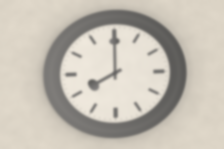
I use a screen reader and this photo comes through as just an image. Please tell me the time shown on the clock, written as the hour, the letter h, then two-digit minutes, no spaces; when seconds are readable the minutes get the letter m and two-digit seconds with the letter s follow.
8h00
